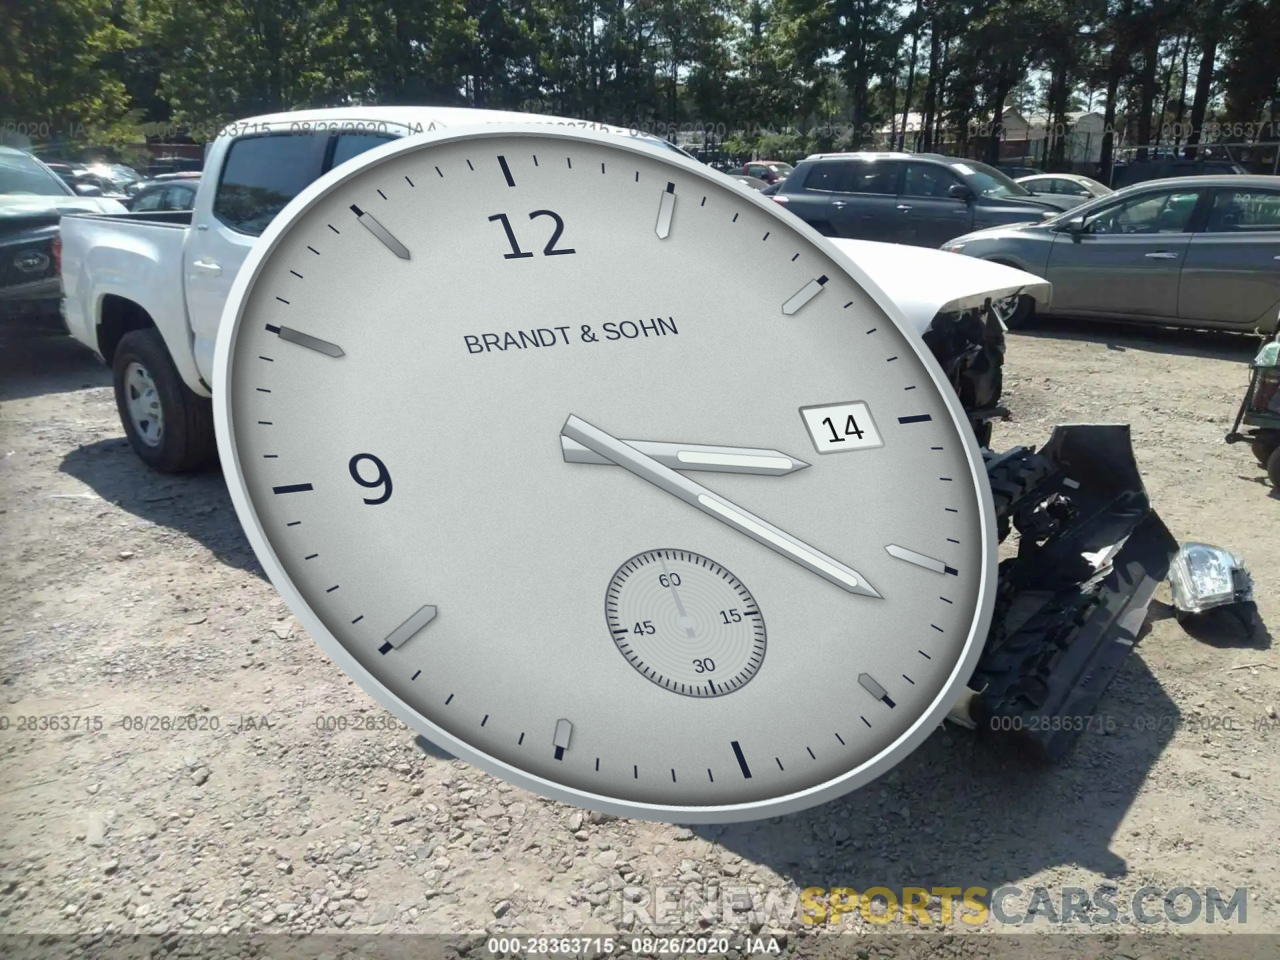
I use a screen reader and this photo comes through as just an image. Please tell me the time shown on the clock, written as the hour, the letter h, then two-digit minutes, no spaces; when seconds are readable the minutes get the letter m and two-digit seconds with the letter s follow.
3h22m00s
